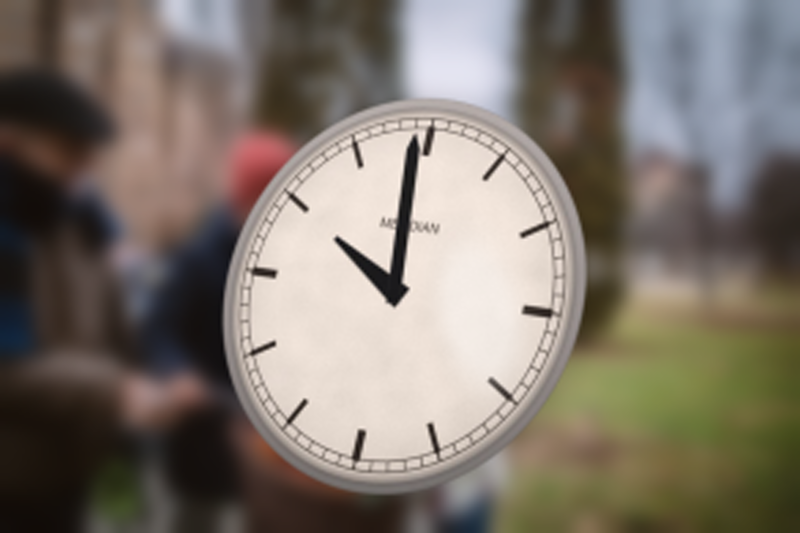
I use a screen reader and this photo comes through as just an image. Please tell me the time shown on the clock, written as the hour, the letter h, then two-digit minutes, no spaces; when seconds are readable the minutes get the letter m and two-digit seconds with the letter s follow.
9h59
